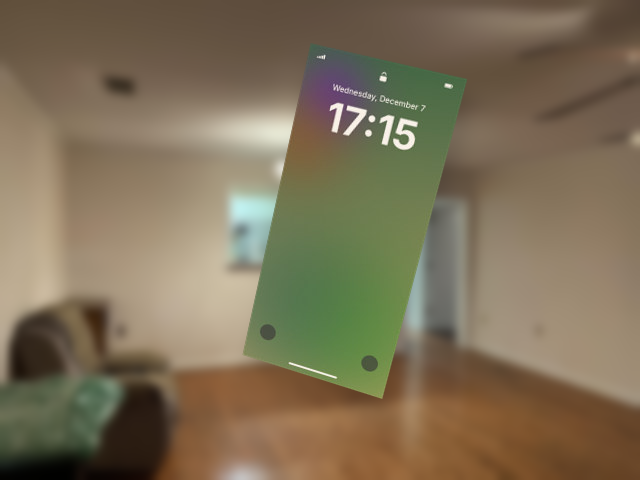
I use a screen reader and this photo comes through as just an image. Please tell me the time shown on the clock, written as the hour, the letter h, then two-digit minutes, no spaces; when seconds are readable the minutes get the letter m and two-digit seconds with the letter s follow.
17h15
